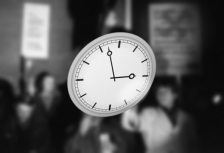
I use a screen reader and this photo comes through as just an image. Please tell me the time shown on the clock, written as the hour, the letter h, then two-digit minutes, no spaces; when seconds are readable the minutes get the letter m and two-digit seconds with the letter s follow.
2h57
